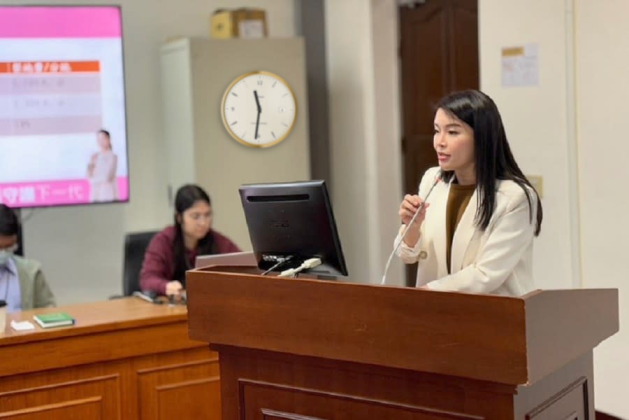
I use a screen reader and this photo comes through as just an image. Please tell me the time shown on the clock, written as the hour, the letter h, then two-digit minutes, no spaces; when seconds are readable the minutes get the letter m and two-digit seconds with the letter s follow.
11h31
